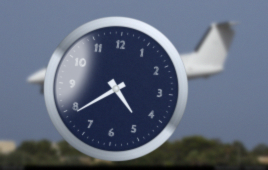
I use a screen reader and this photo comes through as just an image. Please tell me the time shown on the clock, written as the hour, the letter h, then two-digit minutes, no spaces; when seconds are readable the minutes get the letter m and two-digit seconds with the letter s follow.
4h39
